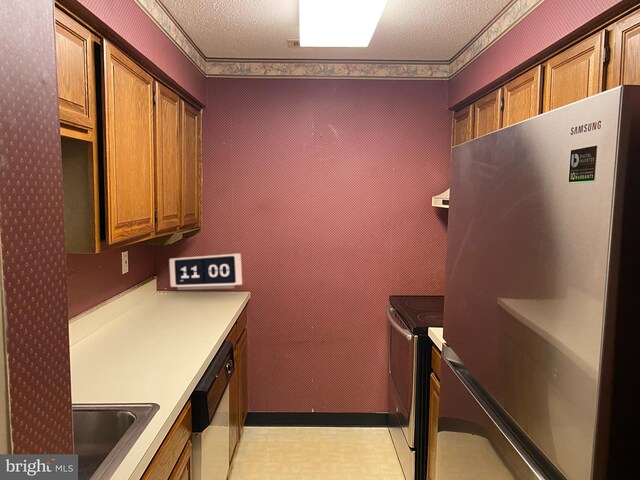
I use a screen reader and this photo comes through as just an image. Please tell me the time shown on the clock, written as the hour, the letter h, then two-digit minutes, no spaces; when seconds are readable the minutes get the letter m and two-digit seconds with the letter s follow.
11h00
